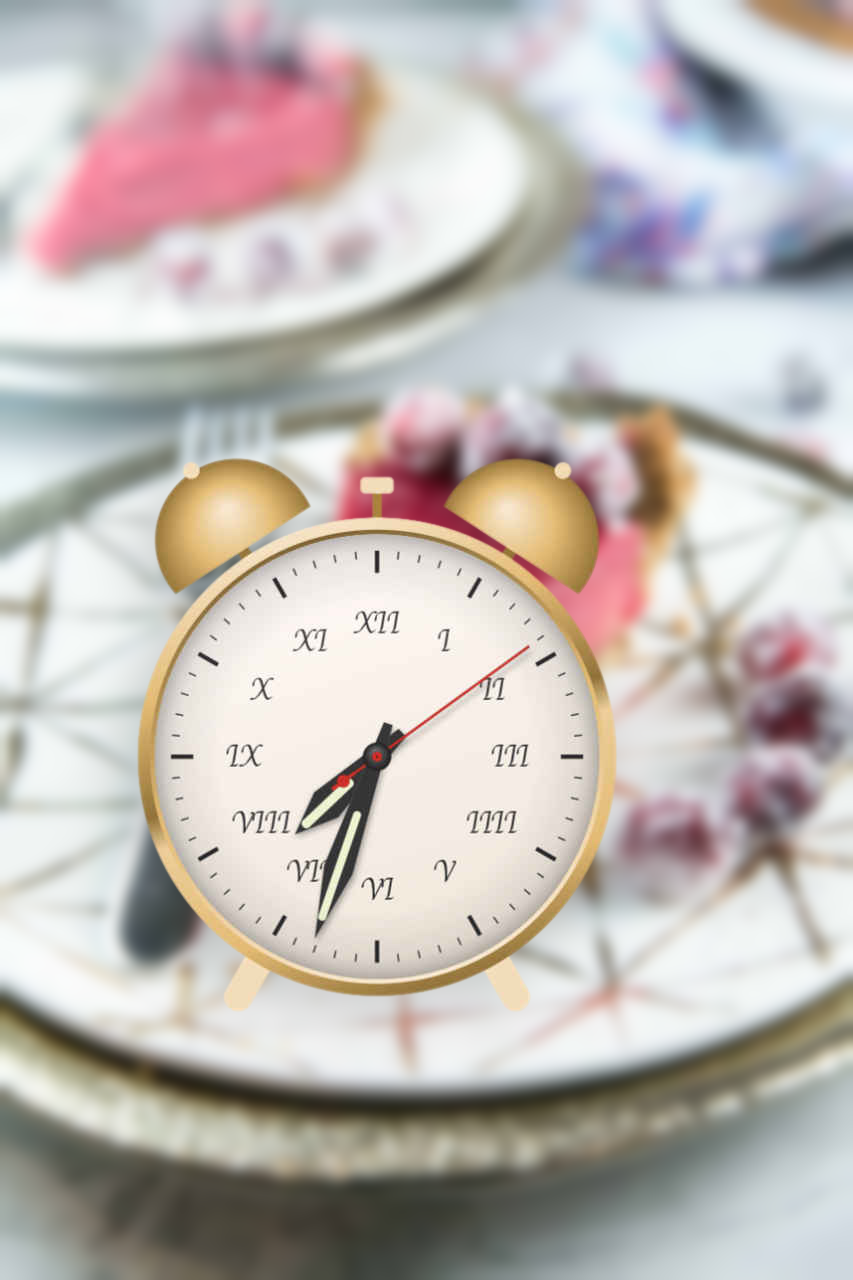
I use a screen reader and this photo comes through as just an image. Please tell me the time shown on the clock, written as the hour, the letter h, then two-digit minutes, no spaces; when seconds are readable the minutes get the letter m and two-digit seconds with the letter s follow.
7h33m09s
